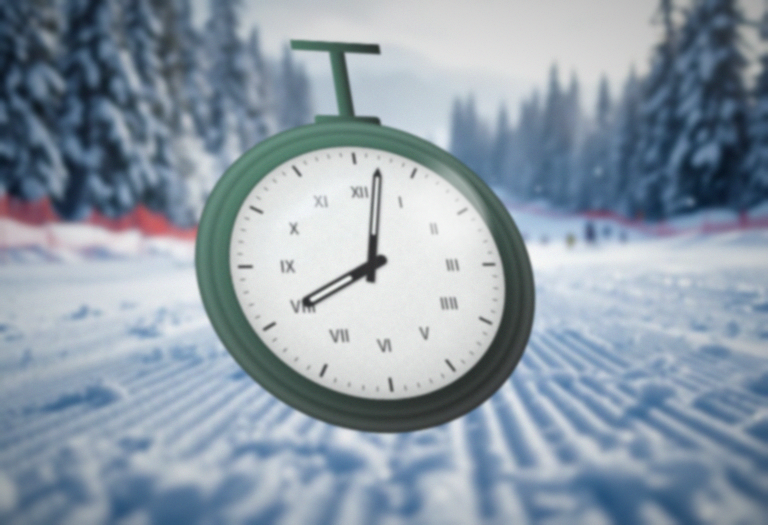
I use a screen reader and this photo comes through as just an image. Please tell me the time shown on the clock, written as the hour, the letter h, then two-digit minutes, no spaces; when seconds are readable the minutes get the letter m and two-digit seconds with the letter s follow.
8h02
